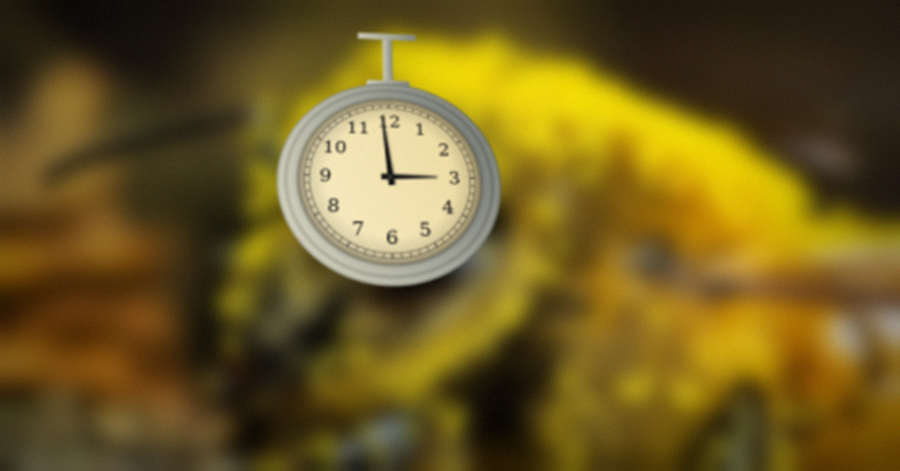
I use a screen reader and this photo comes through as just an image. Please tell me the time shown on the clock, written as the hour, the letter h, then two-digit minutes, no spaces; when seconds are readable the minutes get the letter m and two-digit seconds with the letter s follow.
2h59
